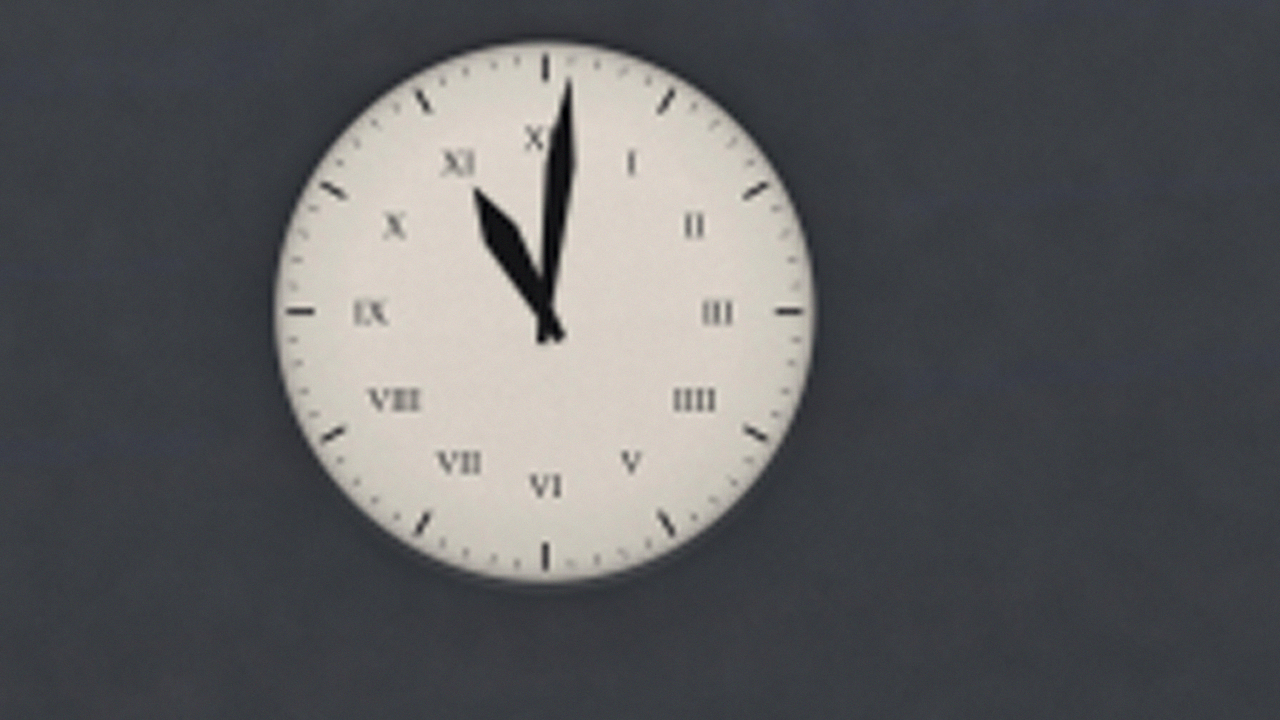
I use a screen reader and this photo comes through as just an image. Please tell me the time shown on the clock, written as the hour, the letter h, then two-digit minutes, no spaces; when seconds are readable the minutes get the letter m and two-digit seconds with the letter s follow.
11h01
